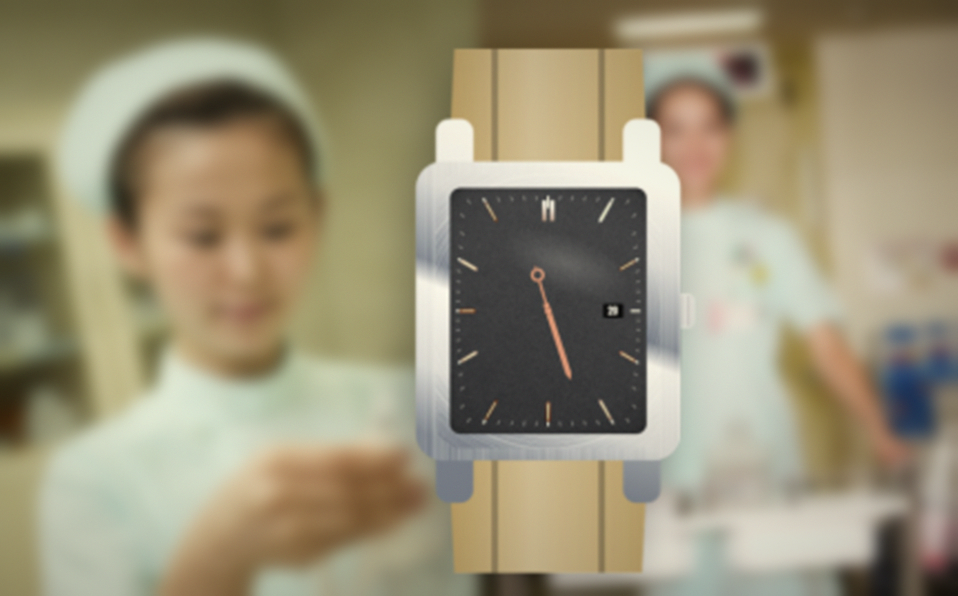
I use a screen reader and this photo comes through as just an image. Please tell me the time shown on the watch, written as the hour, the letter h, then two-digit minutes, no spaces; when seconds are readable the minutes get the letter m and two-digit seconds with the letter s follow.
11h27
